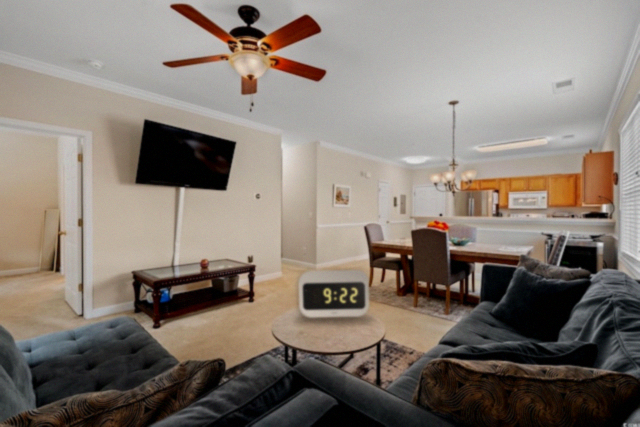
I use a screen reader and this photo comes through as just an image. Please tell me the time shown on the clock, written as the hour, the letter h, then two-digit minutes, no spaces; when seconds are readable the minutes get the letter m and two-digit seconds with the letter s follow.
9h22
